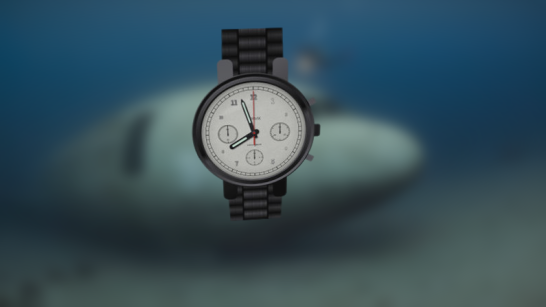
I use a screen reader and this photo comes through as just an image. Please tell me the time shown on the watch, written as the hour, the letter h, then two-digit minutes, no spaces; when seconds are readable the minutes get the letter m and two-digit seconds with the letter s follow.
7h57
